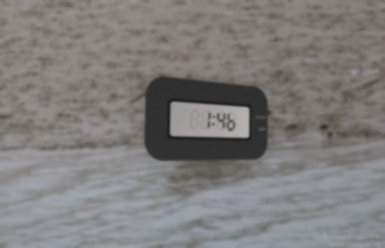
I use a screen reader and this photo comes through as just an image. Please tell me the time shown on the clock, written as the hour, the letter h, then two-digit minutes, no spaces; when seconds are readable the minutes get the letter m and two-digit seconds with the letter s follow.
1h46
